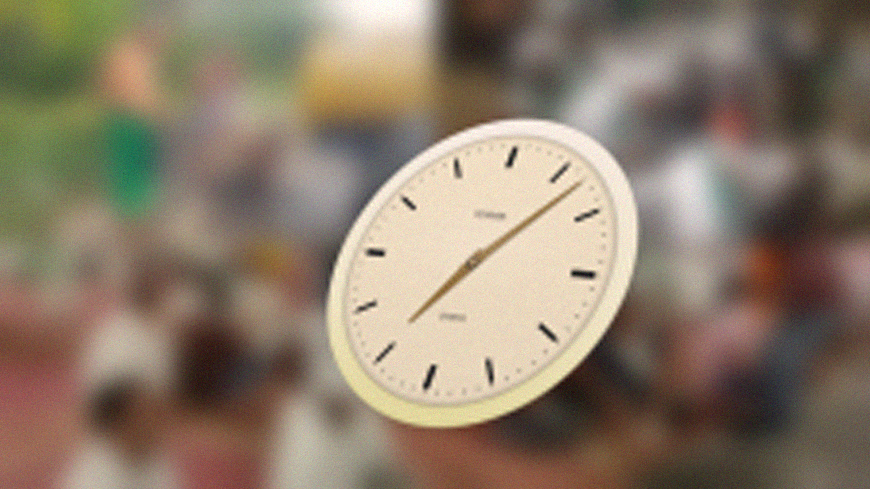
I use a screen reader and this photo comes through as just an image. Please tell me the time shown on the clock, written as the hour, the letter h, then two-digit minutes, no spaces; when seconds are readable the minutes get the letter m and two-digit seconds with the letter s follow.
7h07
